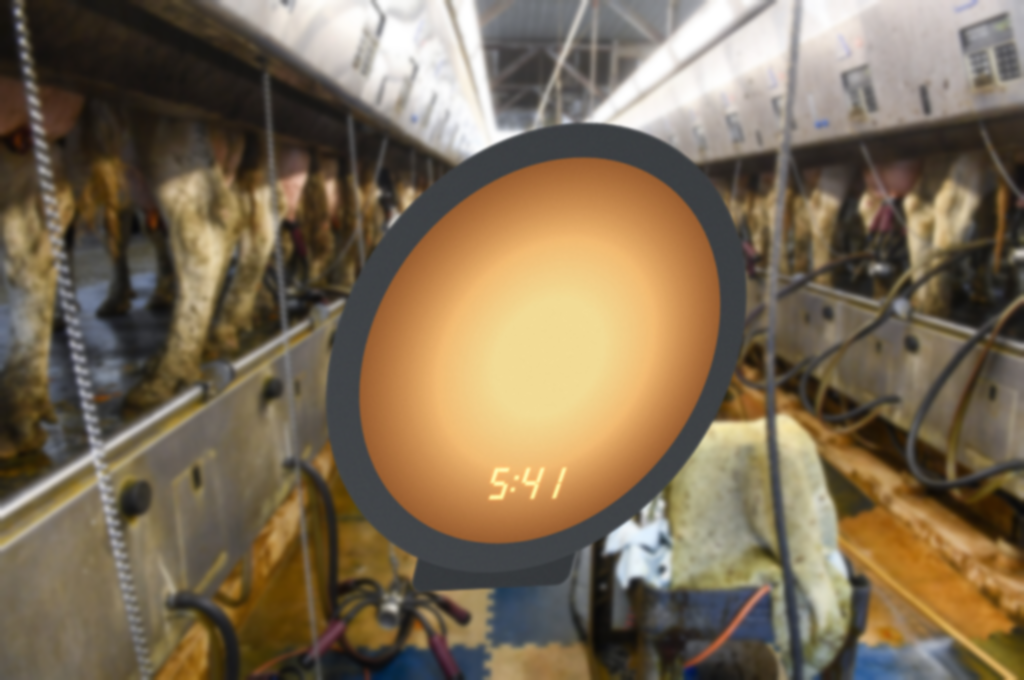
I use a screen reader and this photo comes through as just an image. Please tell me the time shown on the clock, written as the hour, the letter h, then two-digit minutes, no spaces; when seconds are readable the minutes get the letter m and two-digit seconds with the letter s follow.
5h41
